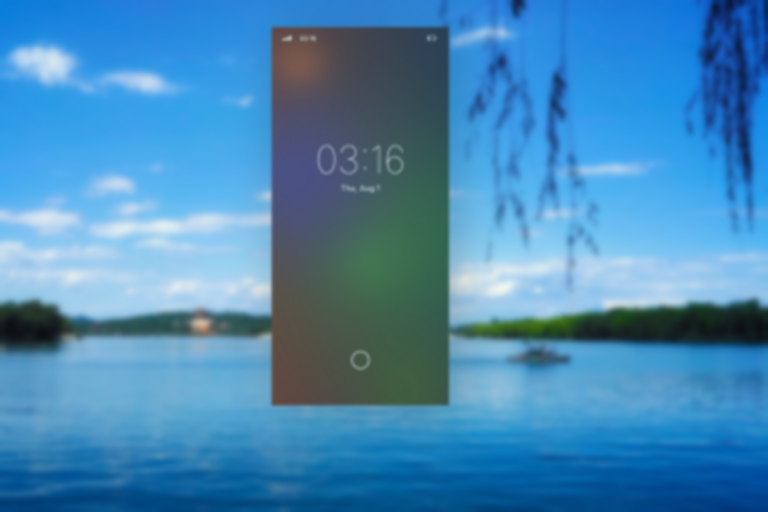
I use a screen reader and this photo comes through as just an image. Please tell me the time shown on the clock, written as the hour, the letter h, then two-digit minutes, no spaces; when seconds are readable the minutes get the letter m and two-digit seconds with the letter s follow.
3h16
